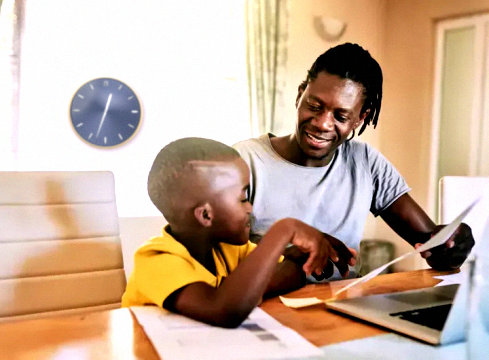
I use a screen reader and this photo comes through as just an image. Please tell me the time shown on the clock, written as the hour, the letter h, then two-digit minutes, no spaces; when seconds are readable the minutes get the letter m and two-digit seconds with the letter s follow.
12h33
